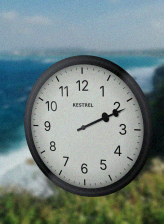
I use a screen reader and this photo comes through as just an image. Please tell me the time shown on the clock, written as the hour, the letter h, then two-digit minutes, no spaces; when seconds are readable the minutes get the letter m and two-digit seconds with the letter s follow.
2h11
